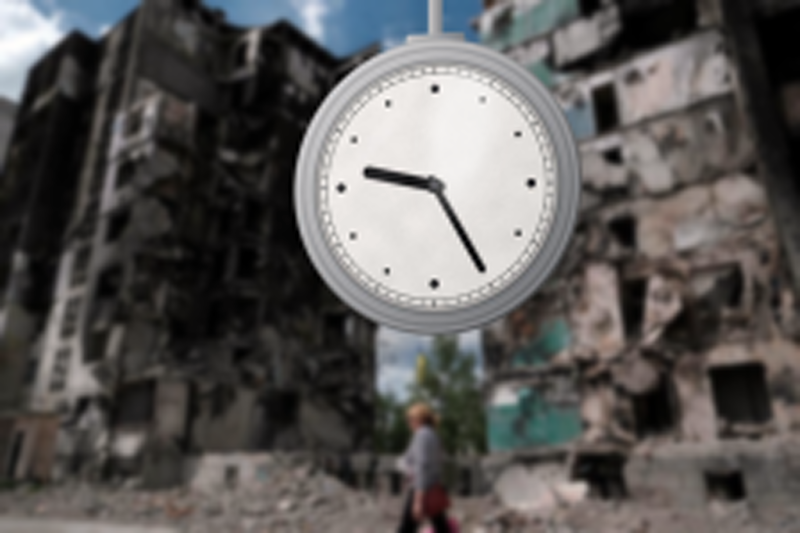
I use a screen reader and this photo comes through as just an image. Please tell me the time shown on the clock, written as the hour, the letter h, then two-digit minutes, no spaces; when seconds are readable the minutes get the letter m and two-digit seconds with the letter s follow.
9h25
